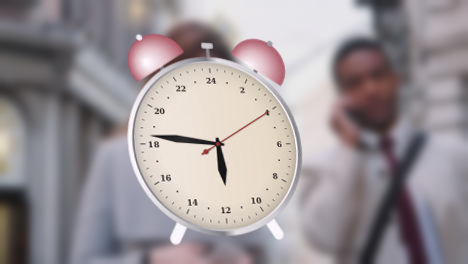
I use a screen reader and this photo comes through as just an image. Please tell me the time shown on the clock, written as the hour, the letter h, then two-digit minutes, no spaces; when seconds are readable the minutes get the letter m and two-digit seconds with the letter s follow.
11h46m10s
